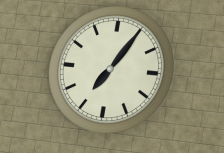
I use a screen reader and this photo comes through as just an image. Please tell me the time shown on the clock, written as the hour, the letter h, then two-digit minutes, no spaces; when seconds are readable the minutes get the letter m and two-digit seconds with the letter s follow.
7h05
